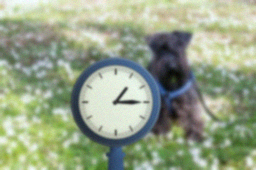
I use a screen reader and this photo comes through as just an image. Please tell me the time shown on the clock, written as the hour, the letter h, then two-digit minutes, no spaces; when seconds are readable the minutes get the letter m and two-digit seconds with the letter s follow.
1h15
